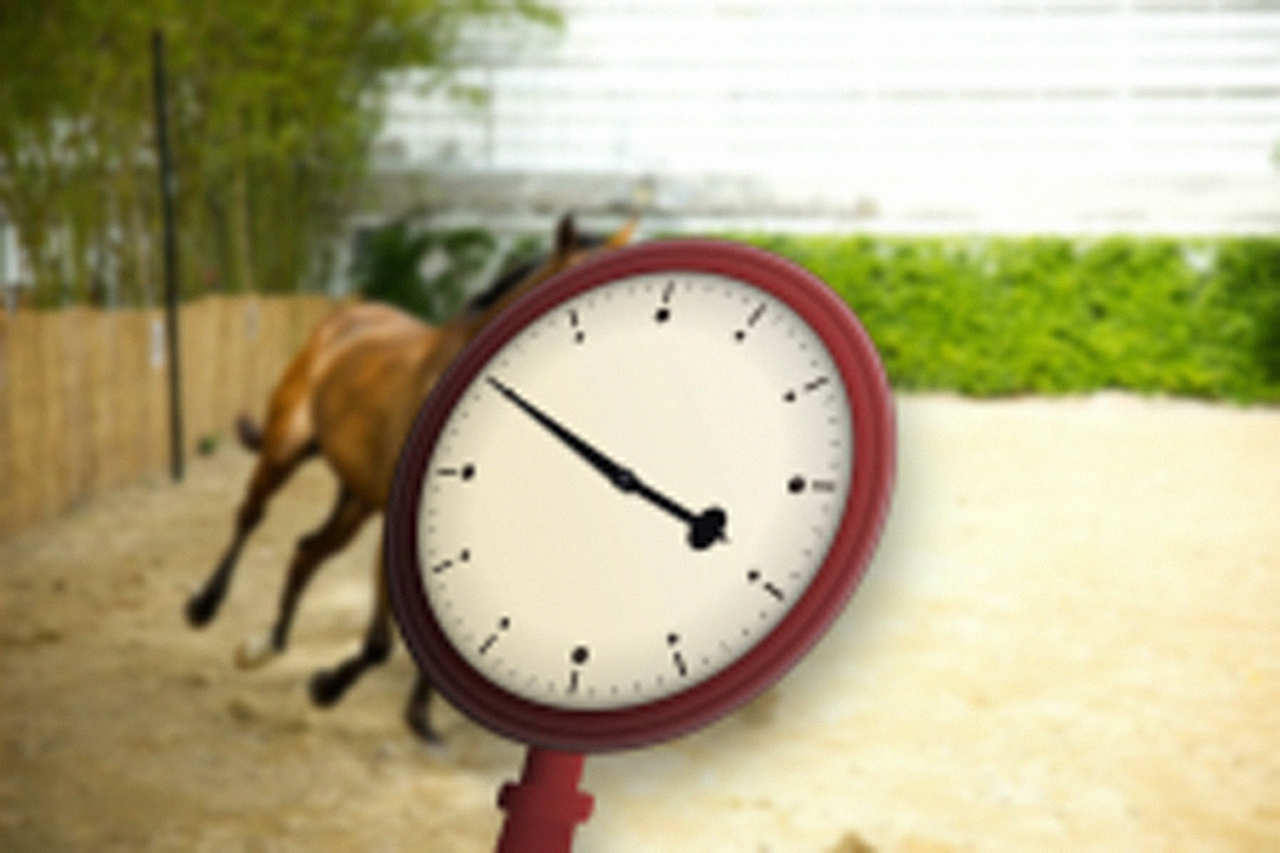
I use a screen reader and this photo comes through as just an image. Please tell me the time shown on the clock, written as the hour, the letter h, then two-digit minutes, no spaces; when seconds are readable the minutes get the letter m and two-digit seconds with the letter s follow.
3h50
